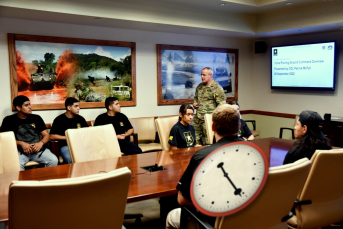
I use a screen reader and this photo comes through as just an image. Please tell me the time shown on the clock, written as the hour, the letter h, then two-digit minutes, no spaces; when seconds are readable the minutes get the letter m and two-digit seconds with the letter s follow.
10h21
